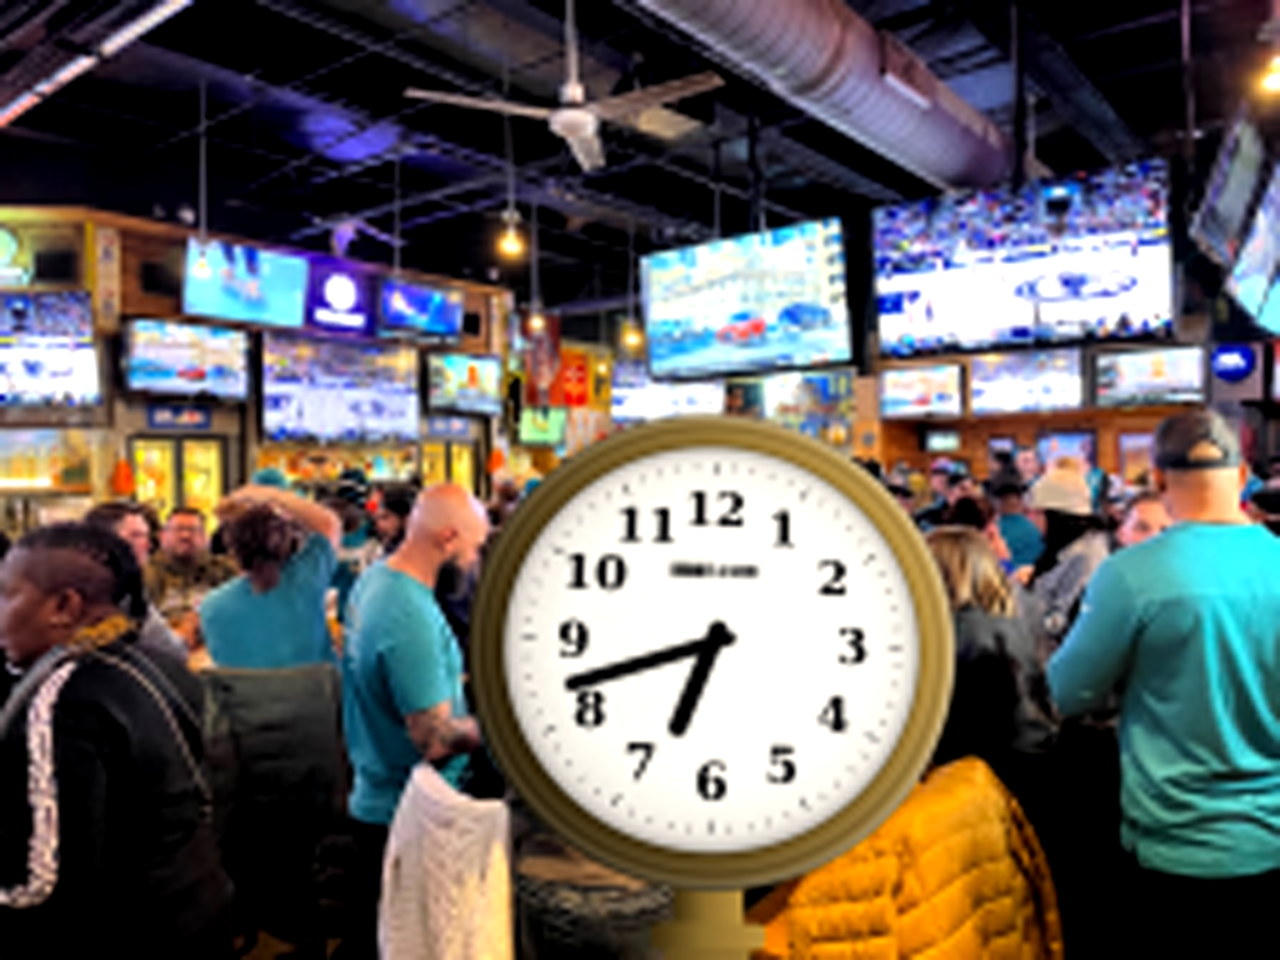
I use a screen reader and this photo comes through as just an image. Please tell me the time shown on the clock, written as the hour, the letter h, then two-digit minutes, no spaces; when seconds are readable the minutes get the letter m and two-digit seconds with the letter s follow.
6h42
